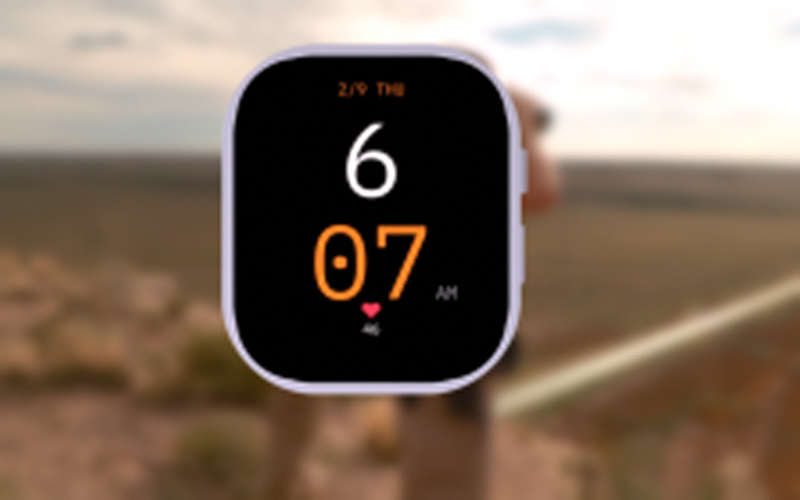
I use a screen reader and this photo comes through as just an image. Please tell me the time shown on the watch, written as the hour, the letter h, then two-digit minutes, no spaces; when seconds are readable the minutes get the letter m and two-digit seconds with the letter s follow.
6h07
